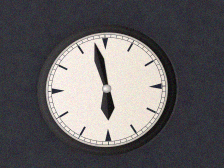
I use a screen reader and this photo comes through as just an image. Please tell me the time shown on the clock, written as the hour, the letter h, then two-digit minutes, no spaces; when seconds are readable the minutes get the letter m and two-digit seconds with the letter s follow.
5h58
